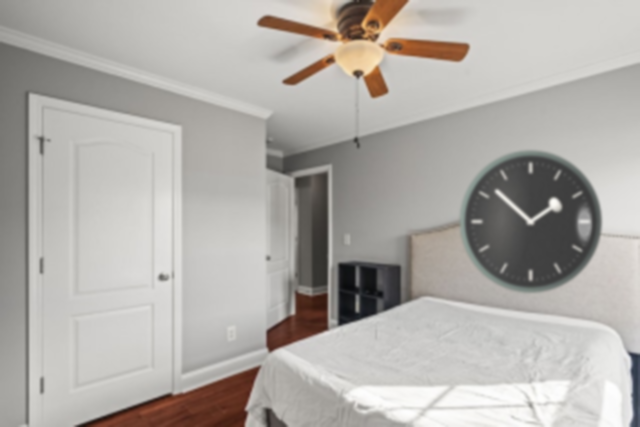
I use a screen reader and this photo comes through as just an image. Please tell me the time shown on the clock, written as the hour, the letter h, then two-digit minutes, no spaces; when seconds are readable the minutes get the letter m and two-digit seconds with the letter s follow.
1h52
